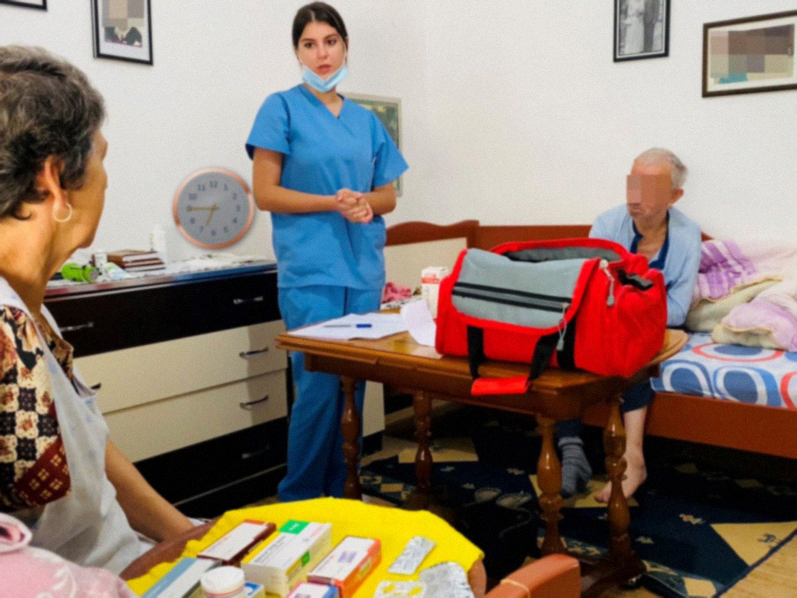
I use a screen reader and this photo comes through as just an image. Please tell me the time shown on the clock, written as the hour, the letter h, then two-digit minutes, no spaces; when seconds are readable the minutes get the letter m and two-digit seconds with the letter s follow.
6h45
